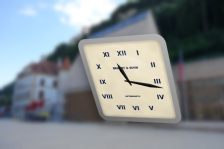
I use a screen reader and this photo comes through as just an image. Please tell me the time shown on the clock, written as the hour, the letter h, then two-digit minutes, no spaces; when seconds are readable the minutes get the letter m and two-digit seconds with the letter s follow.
11h17
